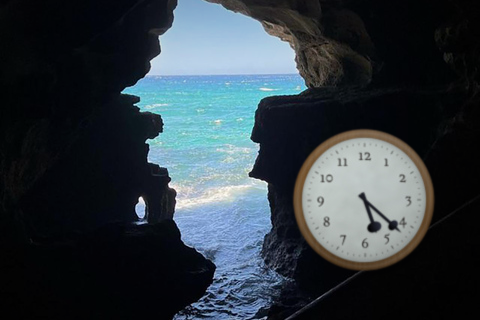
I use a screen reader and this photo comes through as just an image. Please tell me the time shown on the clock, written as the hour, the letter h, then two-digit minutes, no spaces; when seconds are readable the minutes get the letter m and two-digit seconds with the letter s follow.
5h22
